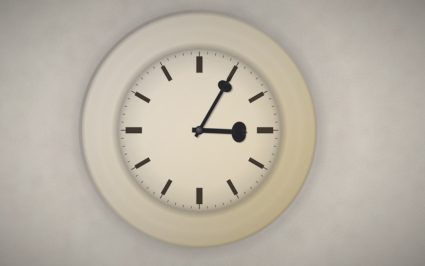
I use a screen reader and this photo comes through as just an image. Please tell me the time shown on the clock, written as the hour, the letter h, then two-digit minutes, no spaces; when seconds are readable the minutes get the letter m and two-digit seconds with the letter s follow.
3h05
